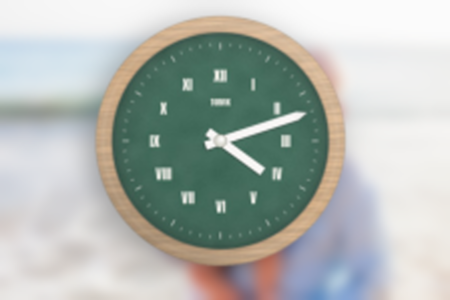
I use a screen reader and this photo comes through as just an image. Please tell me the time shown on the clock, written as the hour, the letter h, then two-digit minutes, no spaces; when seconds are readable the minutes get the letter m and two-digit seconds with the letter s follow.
4h12
